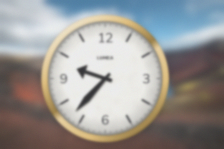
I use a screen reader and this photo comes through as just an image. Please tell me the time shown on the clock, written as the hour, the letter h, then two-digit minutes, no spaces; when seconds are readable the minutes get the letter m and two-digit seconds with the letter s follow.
9h37
